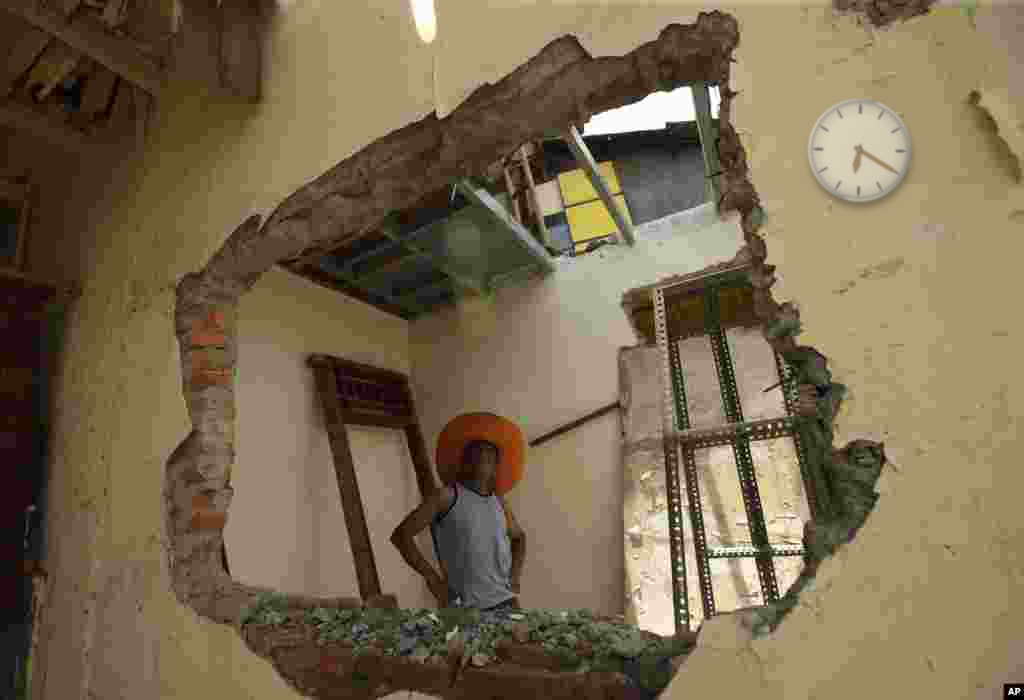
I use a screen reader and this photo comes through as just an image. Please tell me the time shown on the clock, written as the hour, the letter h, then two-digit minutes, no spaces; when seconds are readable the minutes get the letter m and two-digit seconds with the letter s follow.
6h20
